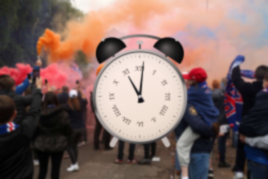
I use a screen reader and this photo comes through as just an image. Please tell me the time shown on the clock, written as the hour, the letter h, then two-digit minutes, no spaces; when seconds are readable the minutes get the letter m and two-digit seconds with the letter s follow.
11h01
